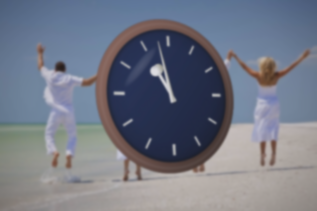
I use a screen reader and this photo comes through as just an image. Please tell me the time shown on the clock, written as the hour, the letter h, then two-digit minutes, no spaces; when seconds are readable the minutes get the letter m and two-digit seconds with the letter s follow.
10h58
